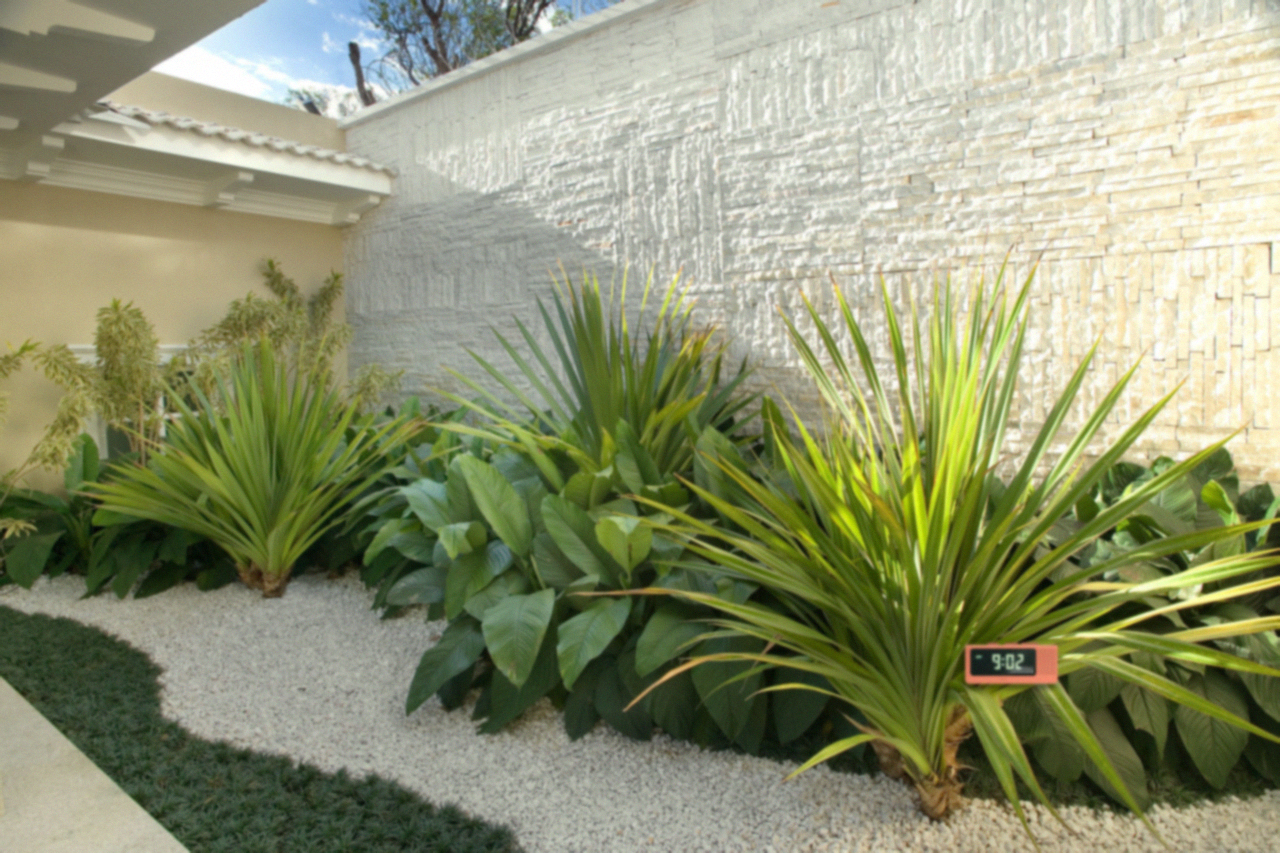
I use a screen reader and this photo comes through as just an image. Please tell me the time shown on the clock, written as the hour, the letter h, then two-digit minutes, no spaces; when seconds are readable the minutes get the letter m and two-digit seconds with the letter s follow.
9h02
